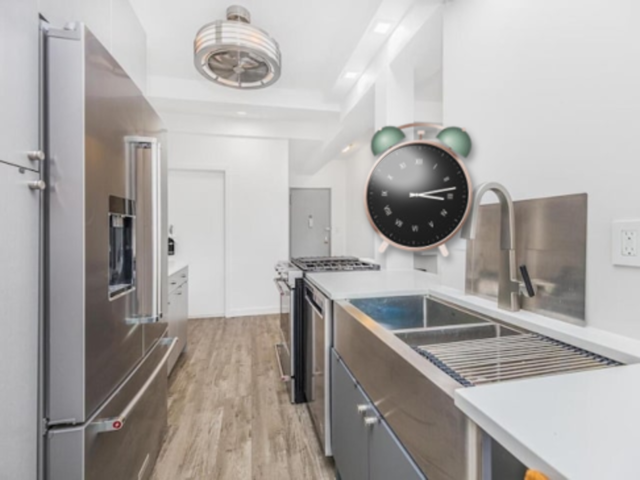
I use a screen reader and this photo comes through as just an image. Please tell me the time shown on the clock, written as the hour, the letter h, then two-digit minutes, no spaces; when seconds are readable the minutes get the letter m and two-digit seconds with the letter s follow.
3h13
